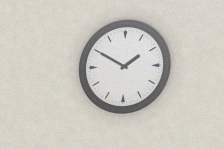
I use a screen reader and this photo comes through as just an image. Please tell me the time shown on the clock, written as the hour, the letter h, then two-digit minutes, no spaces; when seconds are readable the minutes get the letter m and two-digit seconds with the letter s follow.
1h50
